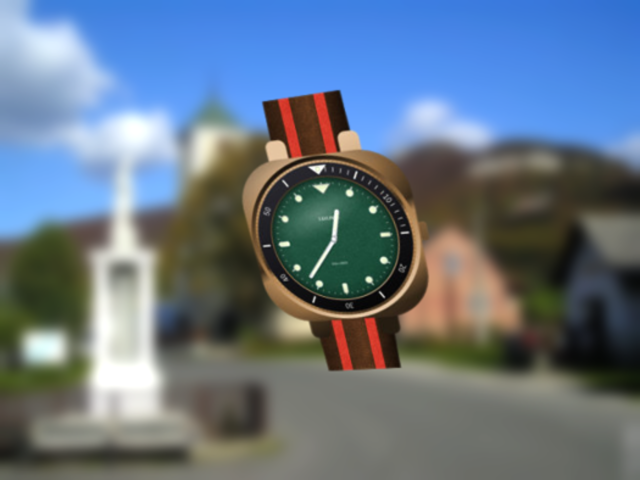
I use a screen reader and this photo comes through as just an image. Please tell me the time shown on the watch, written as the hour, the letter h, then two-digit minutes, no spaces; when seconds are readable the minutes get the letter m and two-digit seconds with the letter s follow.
12h37
